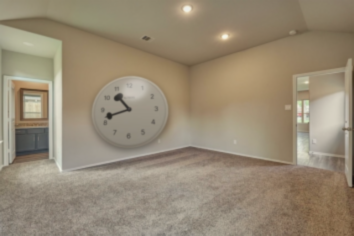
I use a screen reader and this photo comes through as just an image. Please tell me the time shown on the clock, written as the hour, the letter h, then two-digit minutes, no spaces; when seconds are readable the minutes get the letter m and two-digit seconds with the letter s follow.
10h42
